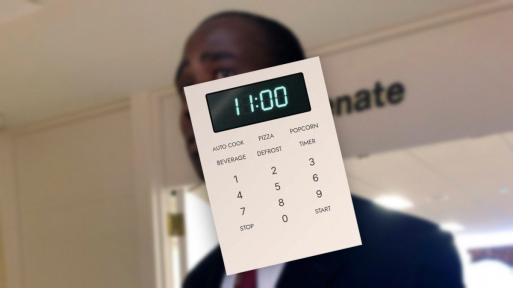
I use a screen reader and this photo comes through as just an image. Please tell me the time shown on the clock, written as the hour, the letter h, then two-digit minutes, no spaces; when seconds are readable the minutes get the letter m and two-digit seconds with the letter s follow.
11h00
